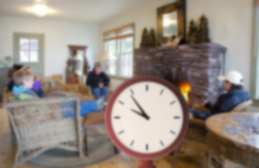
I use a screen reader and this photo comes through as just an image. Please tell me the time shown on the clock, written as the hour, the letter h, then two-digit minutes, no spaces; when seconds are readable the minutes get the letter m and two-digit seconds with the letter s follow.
9h54
